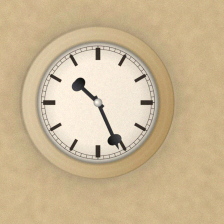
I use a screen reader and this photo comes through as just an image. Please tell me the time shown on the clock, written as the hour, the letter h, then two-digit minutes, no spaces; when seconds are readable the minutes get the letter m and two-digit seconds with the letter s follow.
10h26
